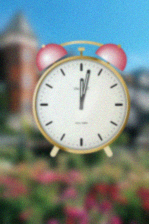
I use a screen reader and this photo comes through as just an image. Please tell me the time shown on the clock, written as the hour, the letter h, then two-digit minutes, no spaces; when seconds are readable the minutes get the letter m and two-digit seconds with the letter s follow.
12h02
